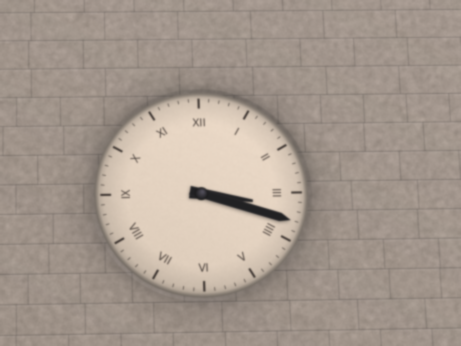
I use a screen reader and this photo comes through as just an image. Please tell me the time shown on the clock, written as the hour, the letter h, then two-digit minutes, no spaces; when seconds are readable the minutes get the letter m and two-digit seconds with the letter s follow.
3h18
